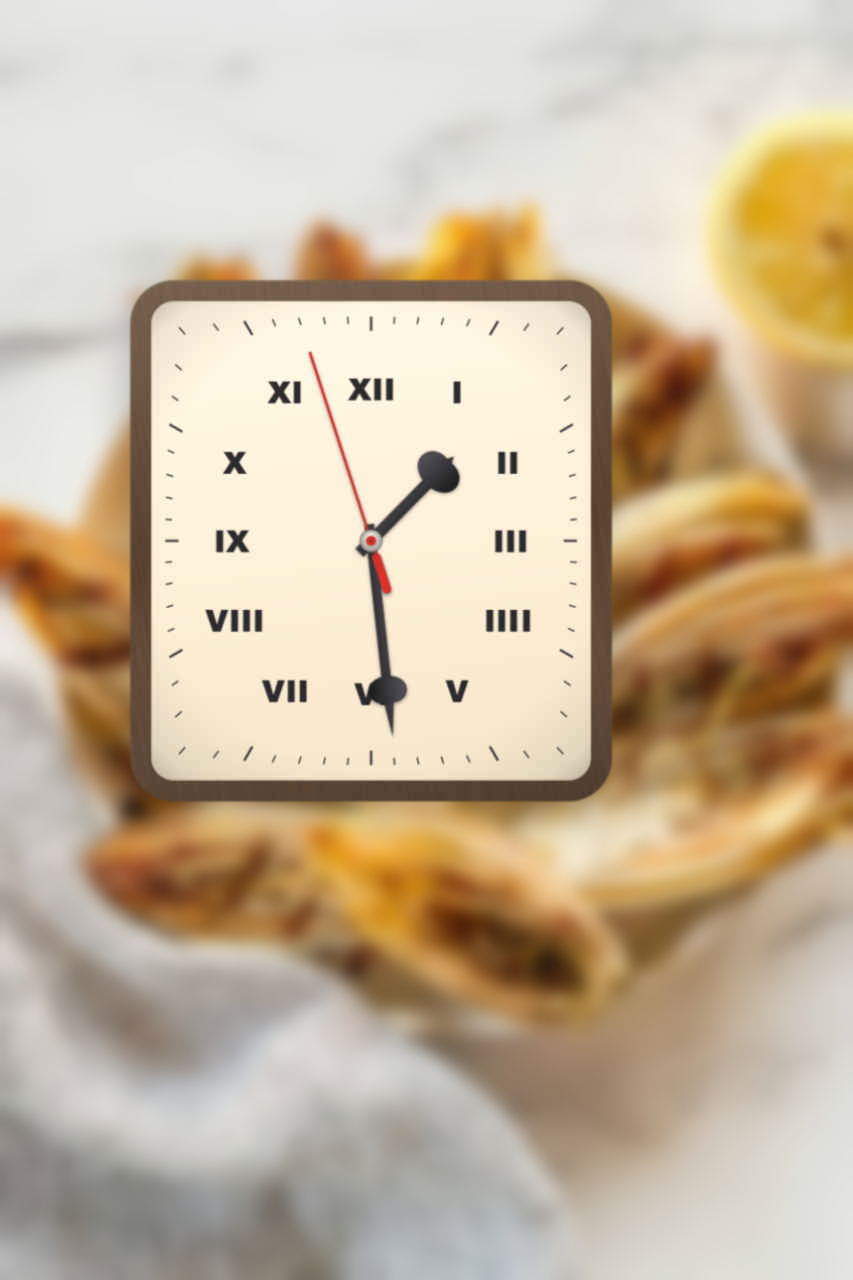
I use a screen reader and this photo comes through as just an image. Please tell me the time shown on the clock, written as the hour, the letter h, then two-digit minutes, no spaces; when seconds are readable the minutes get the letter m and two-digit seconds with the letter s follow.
1h28m57s
